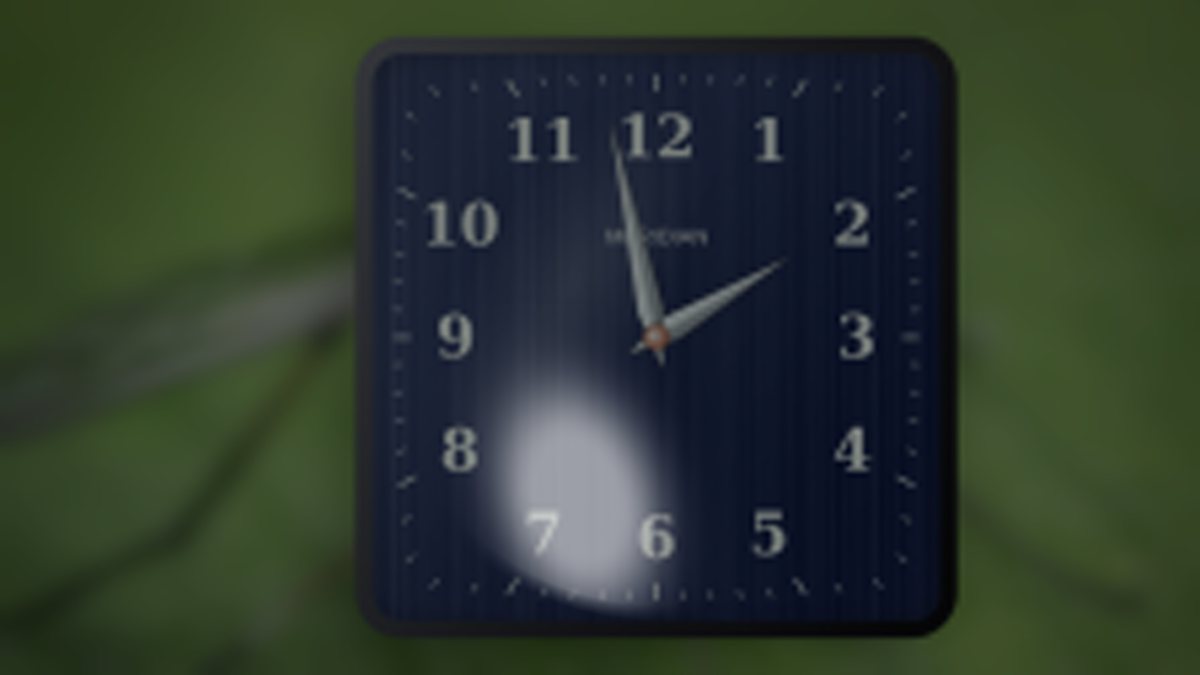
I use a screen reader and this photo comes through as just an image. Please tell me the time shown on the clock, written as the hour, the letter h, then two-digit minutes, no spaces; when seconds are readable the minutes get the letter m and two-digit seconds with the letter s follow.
1h58
